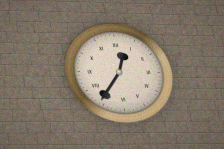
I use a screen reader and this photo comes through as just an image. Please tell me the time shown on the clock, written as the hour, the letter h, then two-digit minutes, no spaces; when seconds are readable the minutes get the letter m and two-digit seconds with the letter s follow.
12h36
